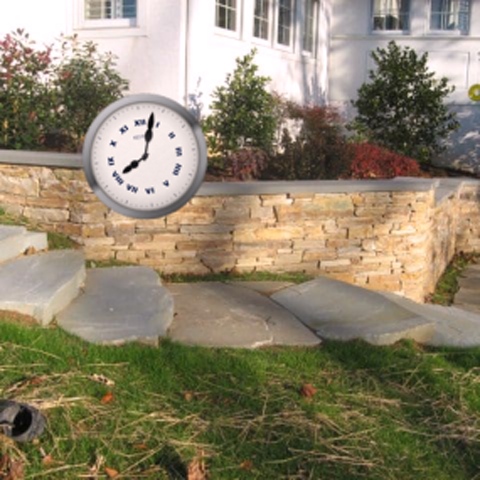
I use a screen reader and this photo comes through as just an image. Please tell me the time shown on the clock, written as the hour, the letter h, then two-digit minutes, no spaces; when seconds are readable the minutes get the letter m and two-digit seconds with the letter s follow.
8h03
